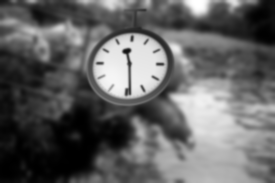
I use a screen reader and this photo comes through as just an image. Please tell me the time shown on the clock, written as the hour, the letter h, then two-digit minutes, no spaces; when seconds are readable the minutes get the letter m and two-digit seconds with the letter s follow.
11h29
